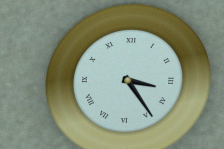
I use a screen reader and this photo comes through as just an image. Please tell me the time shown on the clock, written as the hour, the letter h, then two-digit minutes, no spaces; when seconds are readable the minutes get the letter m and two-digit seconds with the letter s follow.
3h24
